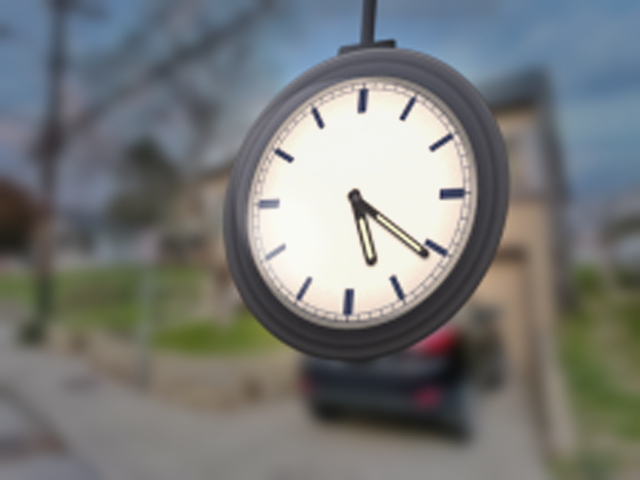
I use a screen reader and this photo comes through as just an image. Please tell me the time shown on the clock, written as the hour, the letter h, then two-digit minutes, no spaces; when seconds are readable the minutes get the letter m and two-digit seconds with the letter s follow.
5h21
